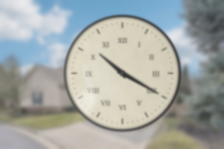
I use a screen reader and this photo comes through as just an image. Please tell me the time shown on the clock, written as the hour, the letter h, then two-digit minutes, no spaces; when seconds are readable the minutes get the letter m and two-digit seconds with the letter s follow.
10h20
